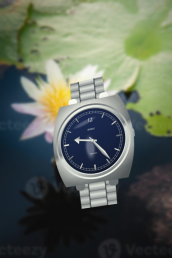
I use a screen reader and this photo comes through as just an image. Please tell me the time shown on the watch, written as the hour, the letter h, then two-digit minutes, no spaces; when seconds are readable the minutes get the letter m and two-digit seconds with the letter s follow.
9h24
